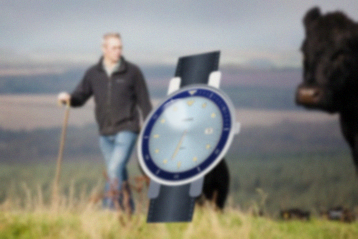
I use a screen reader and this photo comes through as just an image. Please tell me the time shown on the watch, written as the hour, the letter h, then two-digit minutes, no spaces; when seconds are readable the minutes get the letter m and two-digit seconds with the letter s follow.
6h33
